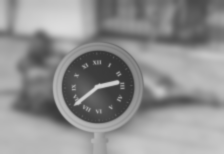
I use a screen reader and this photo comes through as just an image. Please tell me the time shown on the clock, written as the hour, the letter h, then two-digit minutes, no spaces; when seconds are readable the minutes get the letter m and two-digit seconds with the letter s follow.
2h39
